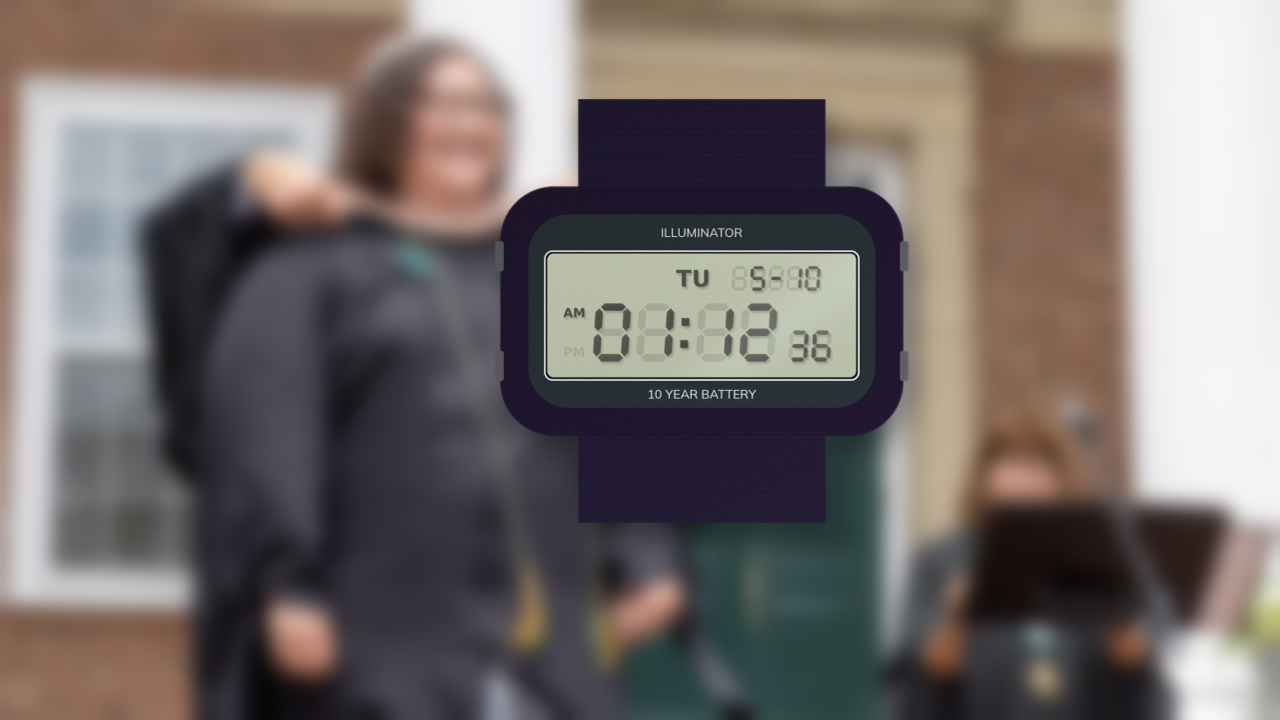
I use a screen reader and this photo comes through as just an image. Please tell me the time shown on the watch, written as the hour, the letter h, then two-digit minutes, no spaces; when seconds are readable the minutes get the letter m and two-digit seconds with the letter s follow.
1h12m36s
